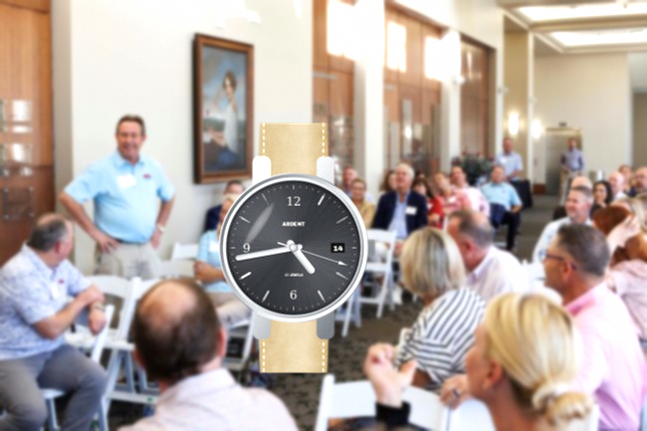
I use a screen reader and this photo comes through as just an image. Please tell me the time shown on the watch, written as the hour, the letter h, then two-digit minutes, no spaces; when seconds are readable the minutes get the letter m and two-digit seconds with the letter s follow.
4h43m18s
